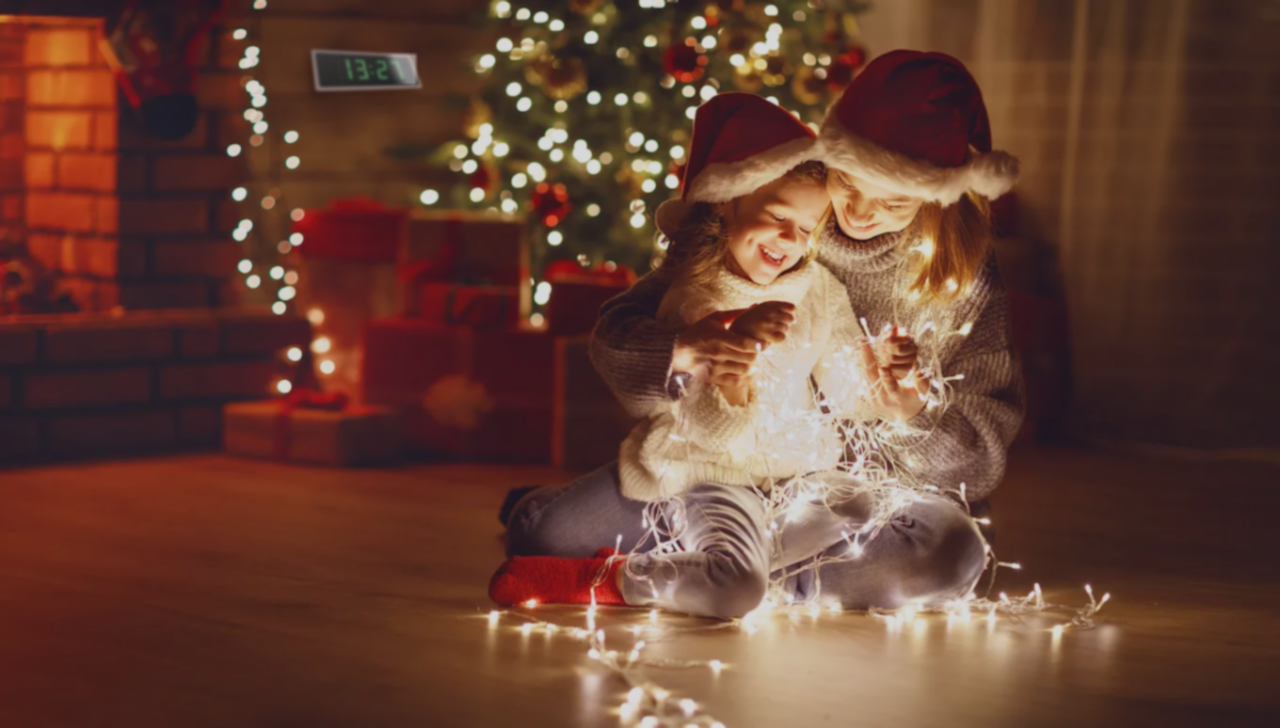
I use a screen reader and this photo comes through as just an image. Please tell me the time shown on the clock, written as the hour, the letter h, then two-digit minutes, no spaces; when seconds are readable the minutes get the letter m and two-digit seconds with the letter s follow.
13h27
